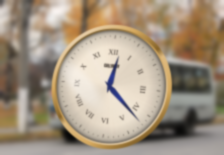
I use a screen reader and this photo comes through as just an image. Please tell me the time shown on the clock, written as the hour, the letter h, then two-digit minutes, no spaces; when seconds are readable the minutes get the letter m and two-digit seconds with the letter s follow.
12h22
